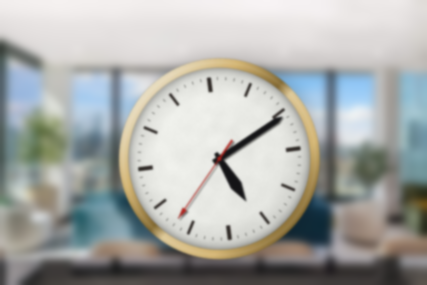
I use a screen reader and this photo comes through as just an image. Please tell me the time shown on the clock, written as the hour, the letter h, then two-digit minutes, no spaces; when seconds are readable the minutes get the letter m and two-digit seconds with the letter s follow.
5h10m37s
